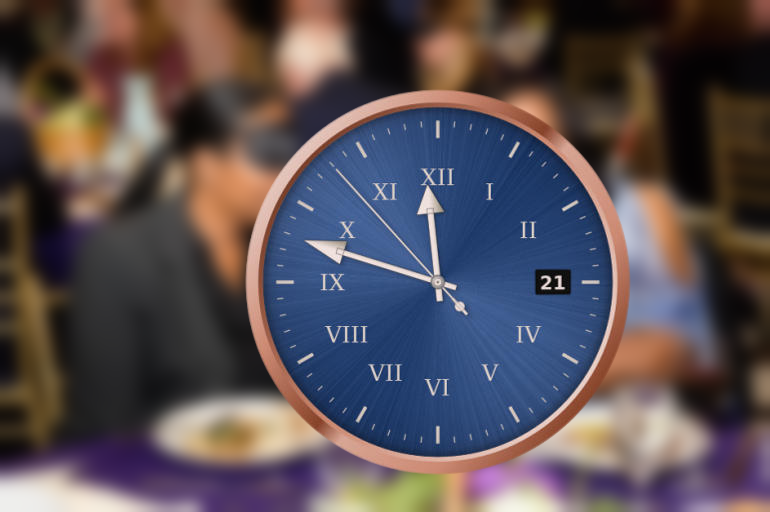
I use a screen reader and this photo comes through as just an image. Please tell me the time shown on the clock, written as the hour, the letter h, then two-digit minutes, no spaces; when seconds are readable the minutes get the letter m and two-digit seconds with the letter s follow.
11h47m53s
